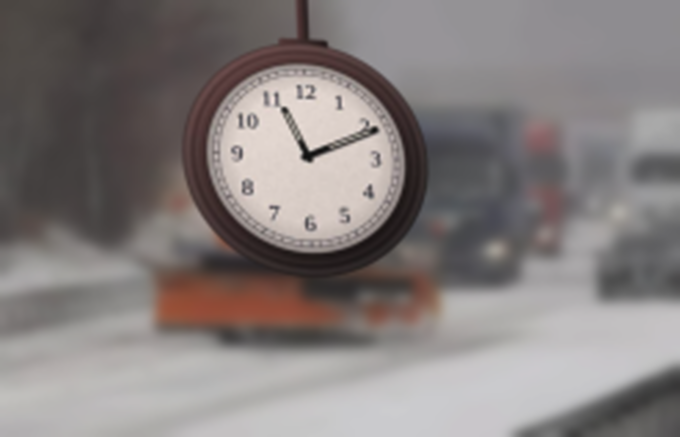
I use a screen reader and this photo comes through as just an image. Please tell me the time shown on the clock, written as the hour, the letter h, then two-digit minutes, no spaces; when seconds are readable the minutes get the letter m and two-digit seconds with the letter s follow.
11h11
